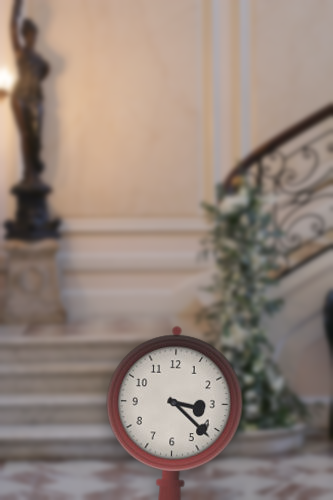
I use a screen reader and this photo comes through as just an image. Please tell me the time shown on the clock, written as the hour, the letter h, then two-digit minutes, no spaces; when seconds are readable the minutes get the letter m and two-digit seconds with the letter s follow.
3h22
